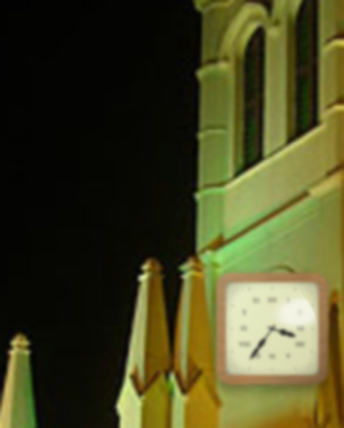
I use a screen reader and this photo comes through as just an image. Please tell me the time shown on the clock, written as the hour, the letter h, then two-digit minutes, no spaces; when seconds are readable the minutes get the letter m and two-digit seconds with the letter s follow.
3h36
